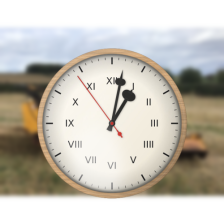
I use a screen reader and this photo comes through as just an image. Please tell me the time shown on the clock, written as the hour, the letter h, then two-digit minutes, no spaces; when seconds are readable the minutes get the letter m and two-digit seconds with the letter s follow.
1h01m54s
